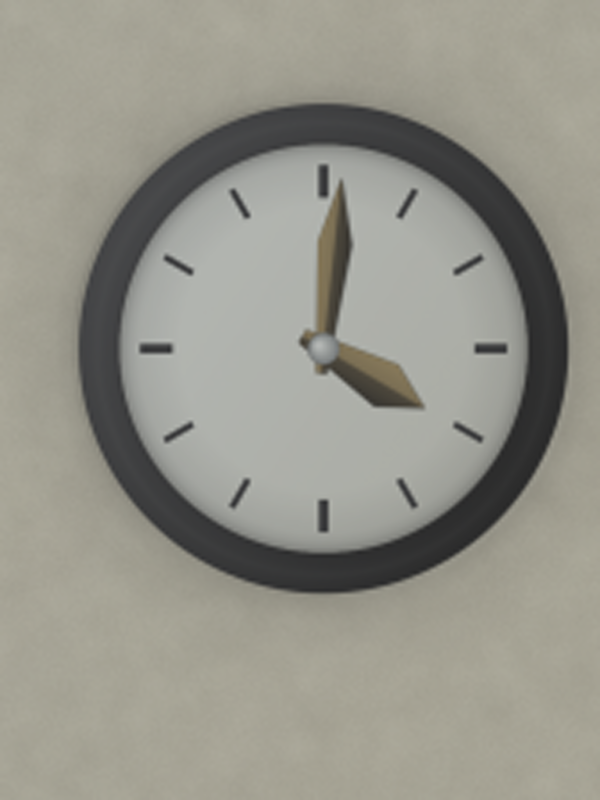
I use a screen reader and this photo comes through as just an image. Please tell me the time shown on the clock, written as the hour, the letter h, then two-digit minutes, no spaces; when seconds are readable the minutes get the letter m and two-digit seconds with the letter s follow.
4h01
